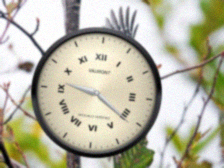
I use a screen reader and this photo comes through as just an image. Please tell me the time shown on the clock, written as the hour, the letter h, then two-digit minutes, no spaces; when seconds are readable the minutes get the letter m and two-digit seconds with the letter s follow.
9h21
